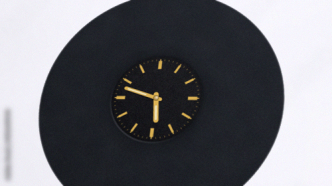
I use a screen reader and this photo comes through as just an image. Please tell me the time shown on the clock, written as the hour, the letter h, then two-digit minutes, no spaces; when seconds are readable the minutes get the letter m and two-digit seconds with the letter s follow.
5h48
